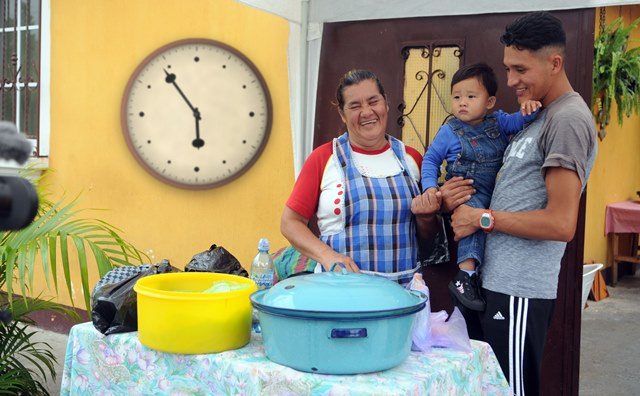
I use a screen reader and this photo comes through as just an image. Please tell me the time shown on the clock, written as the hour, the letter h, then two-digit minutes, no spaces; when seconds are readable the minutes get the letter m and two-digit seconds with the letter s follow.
5h54
